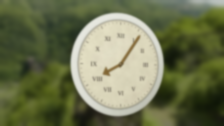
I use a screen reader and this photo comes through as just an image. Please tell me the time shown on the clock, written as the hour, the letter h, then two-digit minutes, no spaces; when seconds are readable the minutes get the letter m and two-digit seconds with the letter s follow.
8h06
